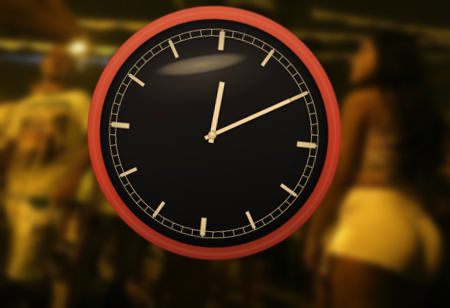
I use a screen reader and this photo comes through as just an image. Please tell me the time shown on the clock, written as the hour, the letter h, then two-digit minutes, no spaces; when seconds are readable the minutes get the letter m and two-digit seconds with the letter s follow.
12h10
